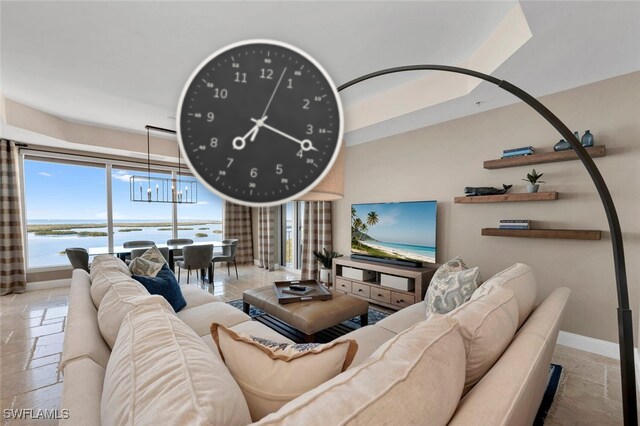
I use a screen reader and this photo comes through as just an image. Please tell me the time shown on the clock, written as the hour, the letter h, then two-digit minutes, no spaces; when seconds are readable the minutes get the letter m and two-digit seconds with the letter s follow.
7h18m03s
